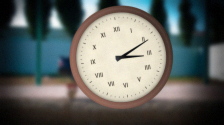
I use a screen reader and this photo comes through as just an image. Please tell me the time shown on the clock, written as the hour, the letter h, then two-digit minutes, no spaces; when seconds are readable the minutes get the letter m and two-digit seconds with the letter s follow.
3h11
